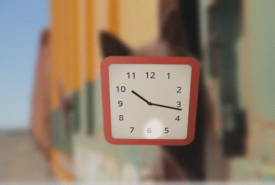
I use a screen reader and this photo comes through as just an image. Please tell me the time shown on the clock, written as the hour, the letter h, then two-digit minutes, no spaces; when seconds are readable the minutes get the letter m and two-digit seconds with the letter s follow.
10h17
